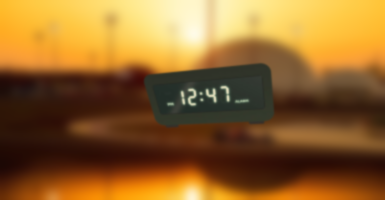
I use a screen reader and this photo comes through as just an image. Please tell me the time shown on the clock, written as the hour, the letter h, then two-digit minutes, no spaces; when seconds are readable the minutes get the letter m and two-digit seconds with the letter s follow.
12h47
